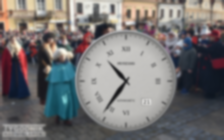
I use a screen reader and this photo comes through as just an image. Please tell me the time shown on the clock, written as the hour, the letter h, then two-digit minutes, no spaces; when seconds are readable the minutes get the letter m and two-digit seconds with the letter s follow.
10h36
